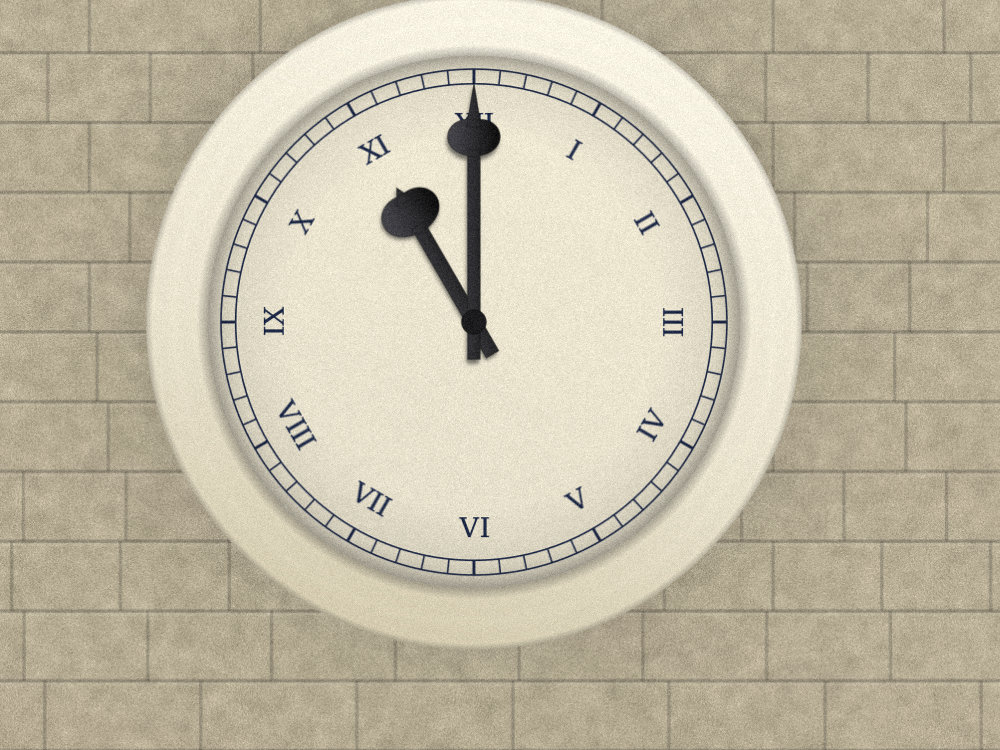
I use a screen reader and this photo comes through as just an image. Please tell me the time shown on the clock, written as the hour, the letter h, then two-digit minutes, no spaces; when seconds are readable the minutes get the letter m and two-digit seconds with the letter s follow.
11h00
